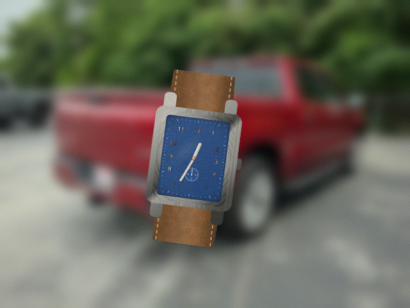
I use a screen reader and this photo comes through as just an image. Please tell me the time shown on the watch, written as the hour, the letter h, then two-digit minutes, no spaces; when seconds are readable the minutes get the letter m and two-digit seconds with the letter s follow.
12h34
